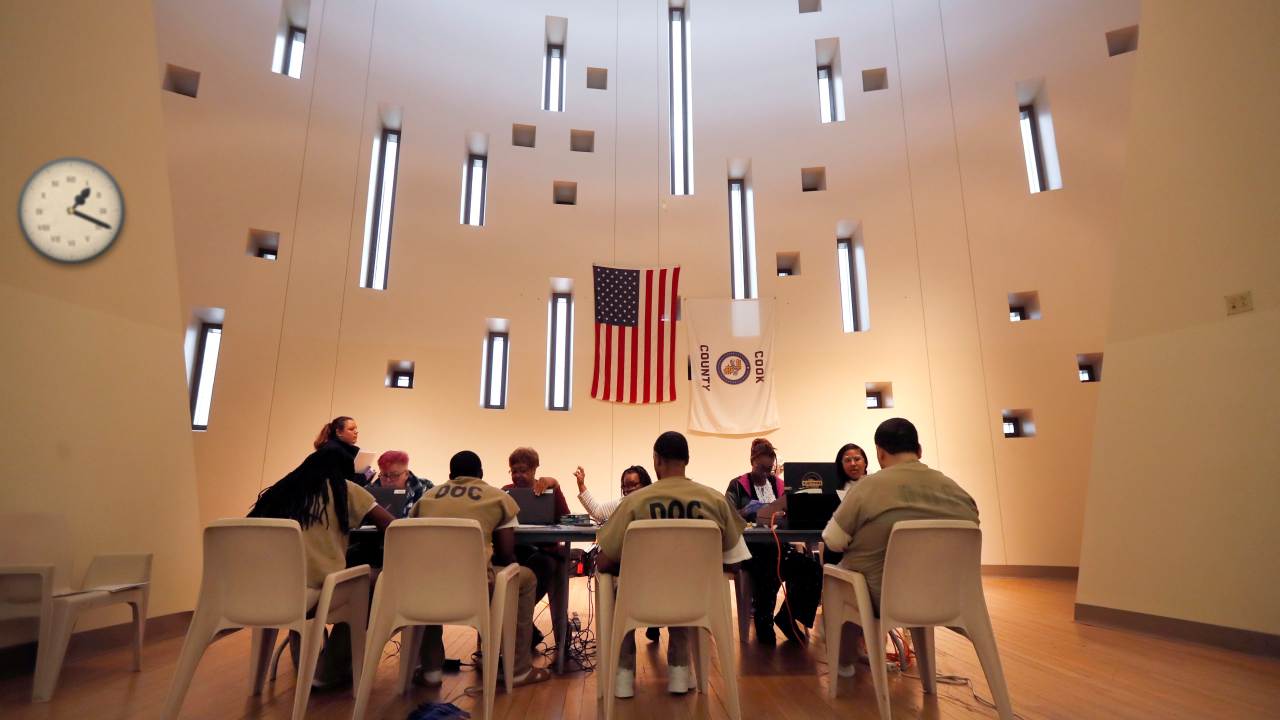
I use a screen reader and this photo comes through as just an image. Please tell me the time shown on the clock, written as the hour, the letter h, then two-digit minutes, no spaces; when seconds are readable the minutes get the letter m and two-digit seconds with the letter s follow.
1h19
